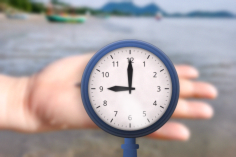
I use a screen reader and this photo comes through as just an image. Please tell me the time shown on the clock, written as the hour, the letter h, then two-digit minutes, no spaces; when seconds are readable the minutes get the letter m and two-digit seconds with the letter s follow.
9h00
